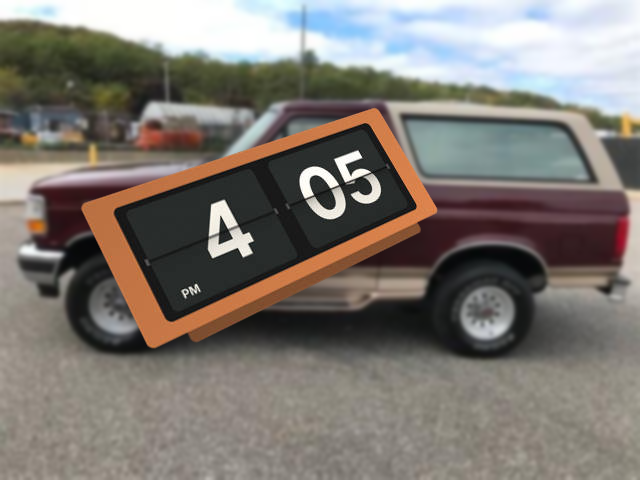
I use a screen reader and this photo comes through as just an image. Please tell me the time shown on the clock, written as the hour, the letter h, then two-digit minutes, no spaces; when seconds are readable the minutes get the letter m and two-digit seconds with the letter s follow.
4h05
